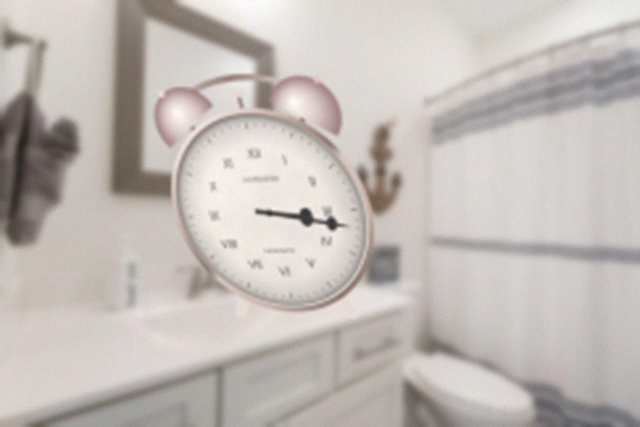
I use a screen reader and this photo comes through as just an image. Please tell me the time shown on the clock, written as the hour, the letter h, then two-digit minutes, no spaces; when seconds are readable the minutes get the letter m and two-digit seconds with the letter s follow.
3h17
